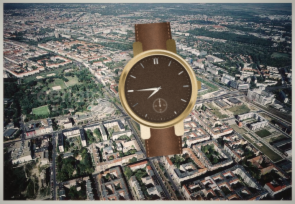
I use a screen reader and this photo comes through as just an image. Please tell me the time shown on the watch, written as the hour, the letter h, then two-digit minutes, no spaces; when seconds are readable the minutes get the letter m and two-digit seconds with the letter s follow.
7h45
